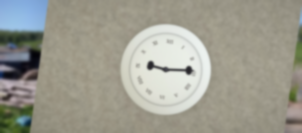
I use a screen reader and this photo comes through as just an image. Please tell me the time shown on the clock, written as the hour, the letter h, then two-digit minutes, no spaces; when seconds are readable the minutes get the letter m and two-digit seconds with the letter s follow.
9h14
